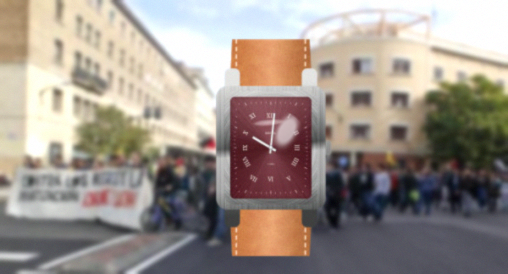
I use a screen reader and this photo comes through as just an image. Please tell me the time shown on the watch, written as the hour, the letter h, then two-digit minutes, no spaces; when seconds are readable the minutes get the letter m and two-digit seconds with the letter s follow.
10h01
